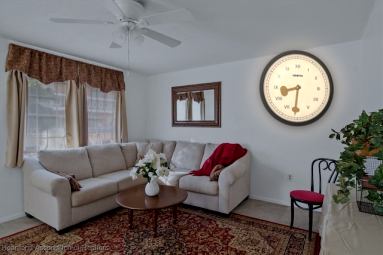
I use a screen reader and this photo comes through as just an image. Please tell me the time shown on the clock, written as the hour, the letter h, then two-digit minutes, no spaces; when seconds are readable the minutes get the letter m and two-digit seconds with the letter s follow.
8h31
